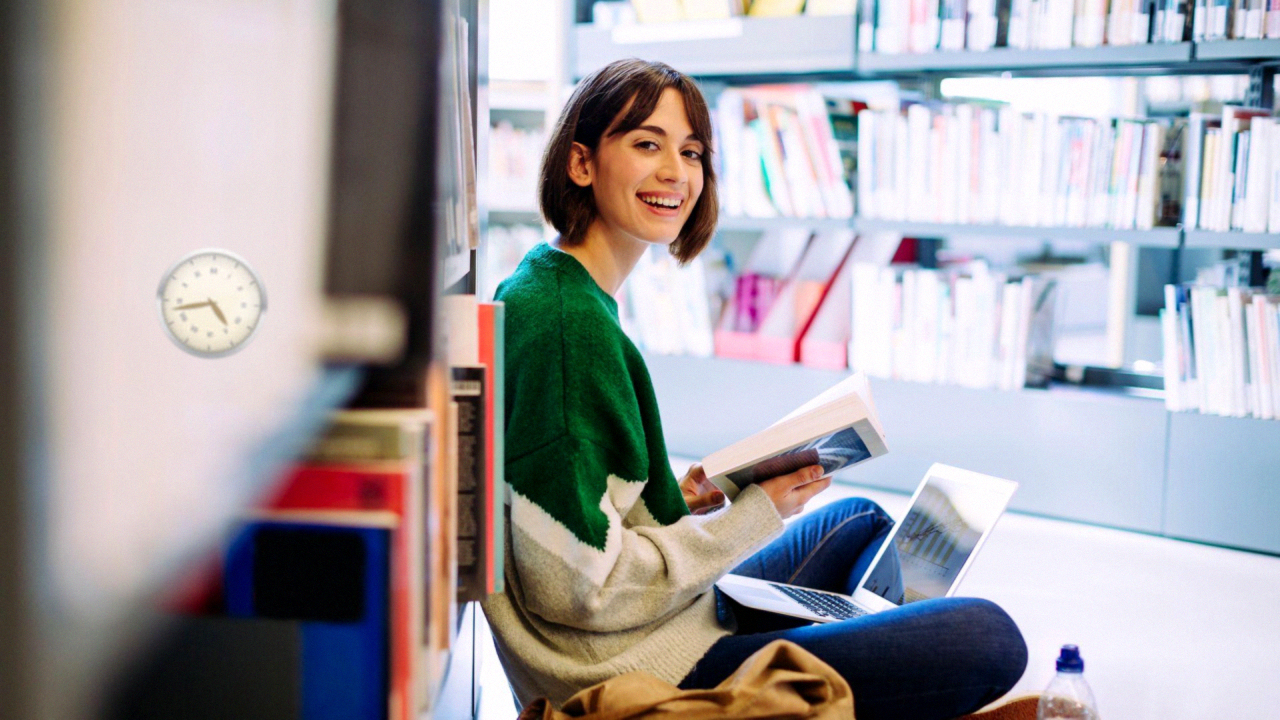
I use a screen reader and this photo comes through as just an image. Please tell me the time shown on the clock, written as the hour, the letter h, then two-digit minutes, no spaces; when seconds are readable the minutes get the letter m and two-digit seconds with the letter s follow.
4h43
